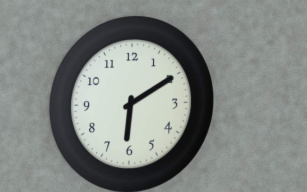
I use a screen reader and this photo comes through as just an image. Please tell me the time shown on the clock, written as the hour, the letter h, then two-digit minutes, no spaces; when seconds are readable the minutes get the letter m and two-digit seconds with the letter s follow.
6h10
